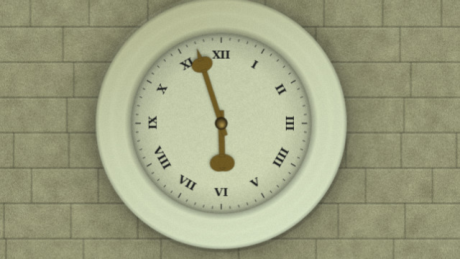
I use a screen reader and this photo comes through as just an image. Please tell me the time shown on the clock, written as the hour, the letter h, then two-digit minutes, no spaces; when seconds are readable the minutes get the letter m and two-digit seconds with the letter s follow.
5h57
